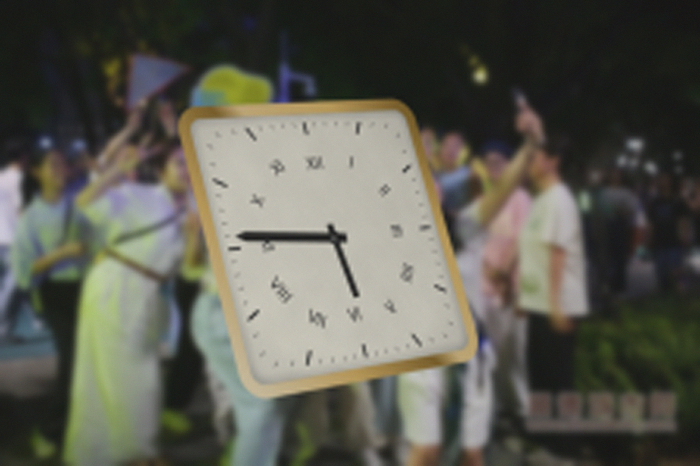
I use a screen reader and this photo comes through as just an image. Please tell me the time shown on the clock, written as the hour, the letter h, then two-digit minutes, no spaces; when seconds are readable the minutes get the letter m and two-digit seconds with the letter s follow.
5h46
